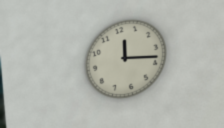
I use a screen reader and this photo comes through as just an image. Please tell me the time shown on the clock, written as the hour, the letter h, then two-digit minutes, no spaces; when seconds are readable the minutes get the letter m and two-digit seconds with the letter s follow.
12h18
